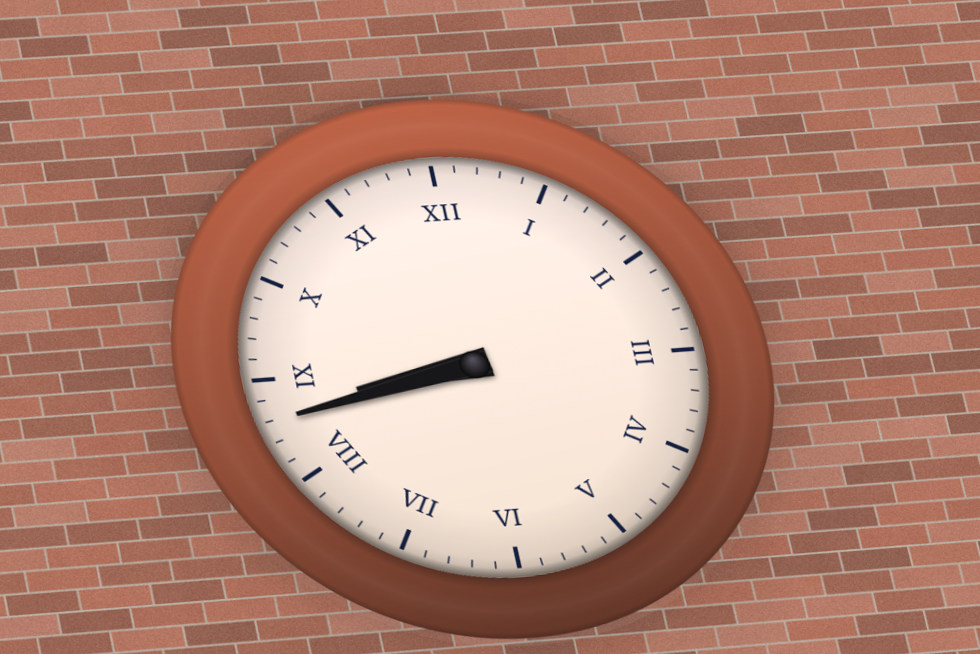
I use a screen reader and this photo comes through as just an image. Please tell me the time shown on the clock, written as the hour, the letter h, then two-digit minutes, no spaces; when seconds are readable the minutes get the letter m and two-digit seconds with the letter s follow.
8h43
